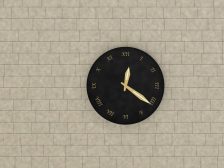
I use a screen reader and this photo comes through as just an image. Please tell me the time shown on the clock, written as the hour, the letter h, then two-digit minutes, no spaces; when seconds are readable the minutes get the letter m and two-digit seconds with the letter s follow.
12h21
